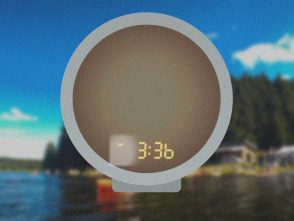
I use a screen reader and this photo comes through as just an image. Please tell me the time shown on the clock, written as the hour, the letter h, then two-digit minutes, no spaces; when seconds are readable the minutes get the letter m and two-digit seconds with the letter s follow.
3h36
